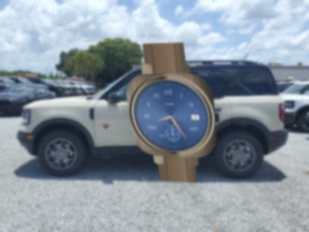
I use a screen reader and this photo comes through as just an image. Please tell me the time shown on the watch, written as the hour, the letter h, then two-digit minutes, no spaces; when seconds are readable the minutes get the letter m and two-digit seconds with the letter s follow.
8h25
